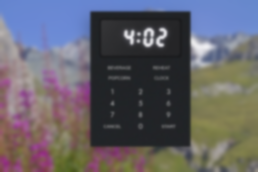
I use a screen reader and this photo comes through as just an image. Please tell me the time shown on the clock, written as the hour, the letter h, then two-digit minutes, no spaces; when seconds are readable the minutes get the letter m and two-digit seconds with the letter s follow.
4h02
